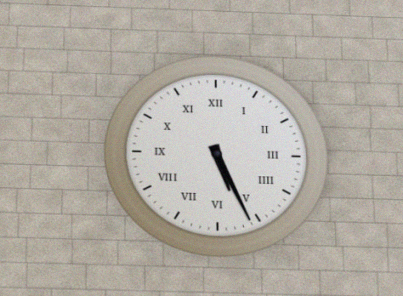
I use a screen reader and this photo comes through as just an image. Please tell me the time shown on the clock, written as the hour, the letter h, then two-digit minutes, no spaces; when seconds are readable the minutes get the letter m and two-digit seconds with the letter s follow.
5h26
